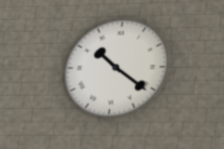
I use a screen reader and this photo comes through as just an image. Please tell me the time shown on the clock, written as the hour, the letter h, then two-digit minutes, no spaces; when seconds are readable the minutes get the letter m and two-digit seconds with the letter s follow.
10h21
